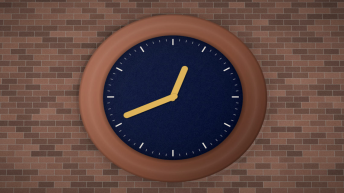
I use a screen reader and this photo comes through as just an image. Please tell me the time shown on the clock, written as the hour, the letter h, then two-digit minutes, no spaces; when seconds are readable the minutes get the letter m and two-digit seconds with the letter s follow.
12h41
